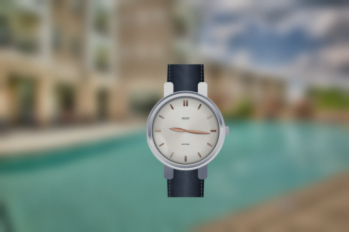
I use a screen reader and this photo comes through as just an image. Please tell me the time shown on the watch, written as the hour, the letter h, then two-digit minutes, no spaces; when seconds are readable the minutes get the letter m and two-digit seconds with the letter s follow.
9h16
